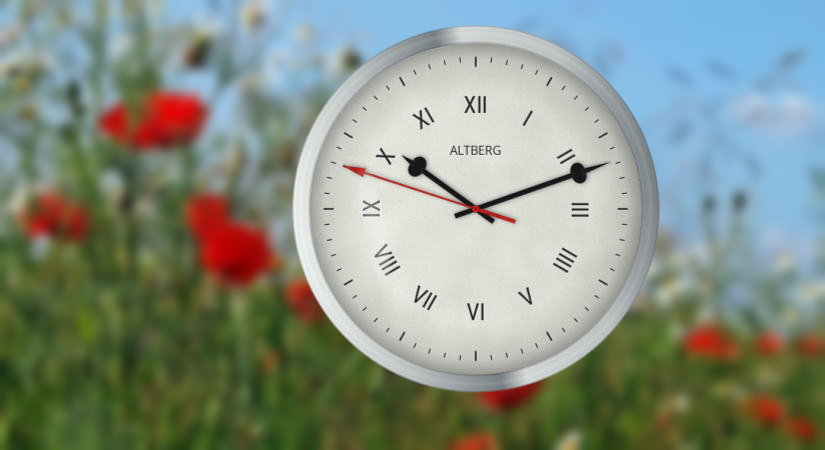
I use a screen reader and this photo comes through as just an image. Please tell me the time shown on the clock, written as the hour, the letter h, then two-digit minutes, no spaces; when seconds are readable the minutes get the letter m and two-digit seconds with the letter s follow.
10h11m48s
